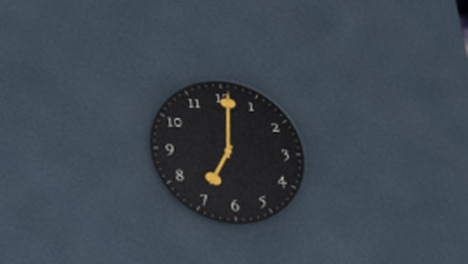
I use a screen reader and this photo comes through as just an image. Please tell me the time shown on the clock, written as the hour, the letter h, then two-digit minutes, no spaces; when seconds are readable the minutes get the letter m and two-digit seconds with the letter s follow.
7h01
